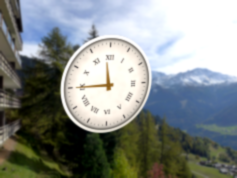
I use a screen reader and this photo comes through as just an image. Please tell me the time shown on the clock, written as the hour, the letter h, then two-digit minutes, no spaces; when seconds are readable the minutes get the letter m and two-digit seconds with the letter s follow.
11h45
